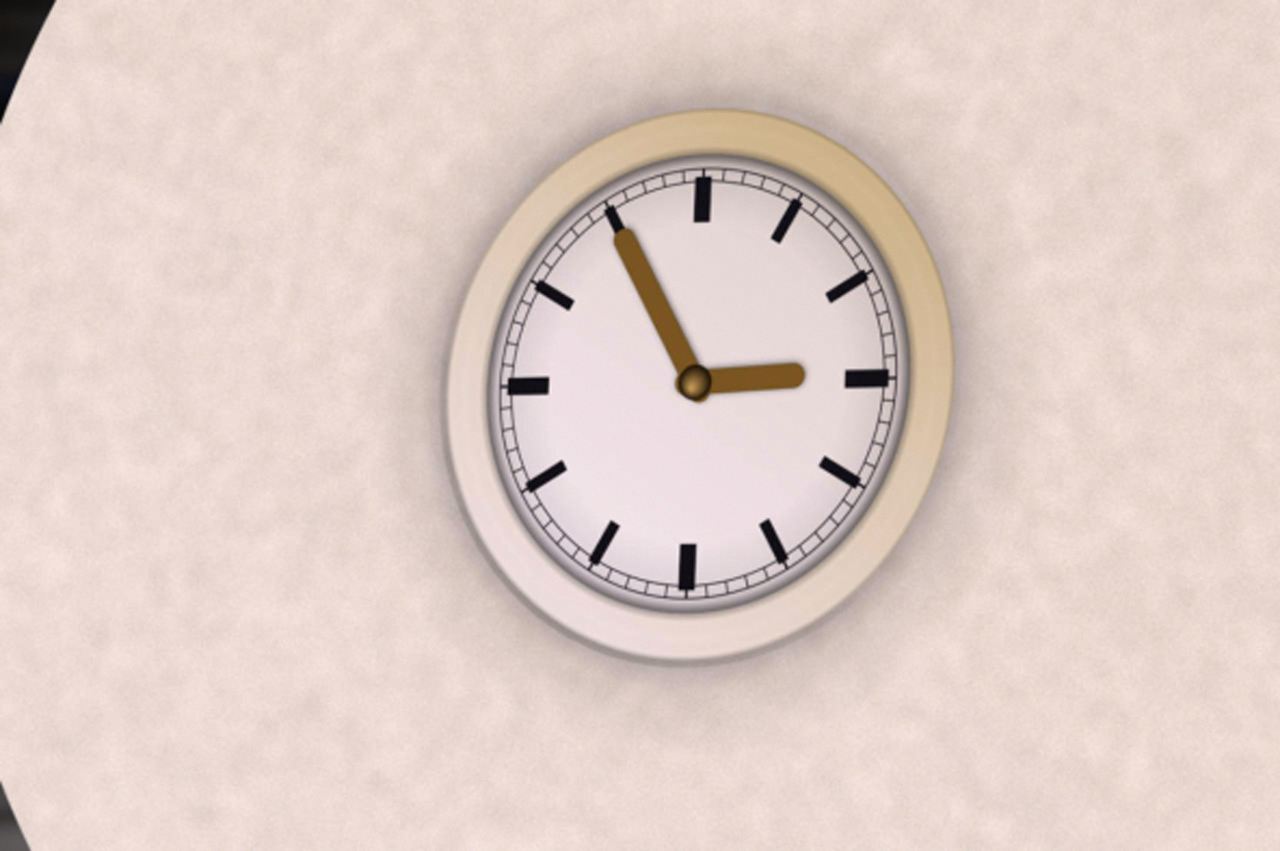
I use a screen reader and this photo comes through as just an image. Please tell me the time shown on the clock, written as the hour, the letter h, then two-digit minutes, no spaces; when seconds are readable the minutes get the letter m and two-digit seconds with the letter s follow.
2h55
